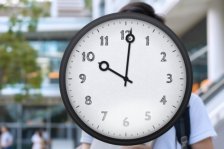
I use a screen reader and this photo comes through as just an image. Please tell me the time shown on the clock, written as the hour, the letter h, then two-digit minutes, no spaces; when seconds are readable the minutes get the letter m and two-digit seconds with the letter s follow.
10h01
